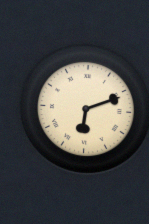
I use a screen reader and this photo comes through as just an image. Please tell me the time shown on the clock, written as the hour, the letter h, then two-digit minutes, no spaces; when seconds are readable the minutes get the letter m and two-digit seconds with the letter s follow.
6h11
